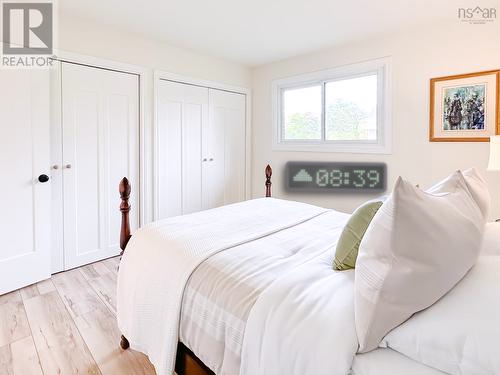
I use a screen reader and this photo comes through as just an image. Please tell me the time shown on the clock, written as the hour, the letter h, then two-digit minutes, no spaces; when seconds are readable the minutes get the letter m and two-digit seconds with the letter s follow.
8h39
